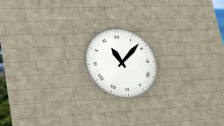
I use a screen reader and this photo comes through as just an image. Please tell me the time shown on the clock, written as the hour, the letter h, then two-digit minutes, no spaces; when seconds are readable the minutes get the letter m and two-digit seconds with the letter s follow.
11h08
